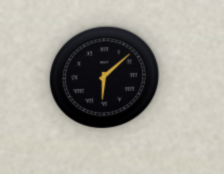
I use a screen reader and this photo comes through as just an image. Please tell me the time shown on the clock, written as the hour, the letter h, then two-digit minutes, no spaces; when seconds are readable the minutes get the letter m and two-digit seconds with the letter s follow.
6h08
